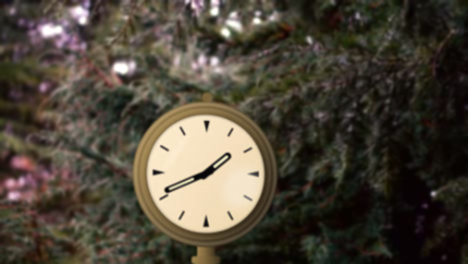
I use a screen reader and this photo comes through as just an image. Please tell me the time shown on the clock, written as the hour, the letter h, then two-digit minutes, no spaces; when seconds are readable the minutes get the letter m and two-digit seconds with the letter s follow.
1h41
